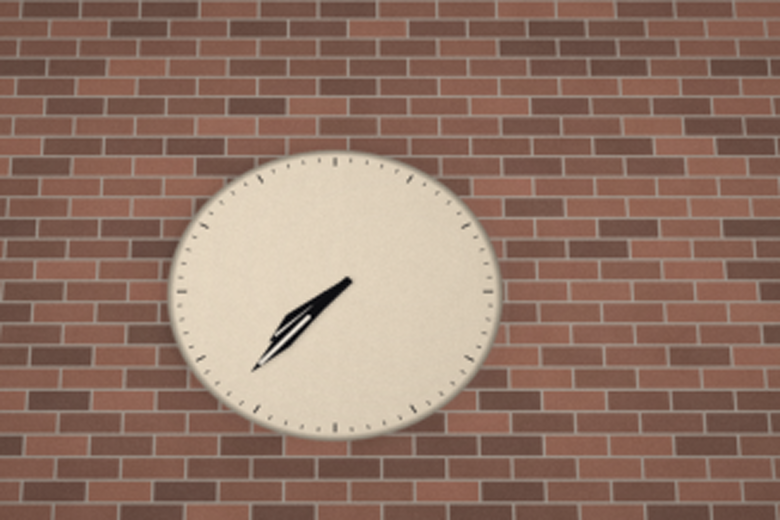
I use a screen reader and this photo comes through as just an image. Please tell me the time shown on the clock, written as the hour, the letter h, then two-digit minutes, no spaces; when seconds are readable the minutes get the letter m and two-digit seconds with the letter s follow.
7h37
